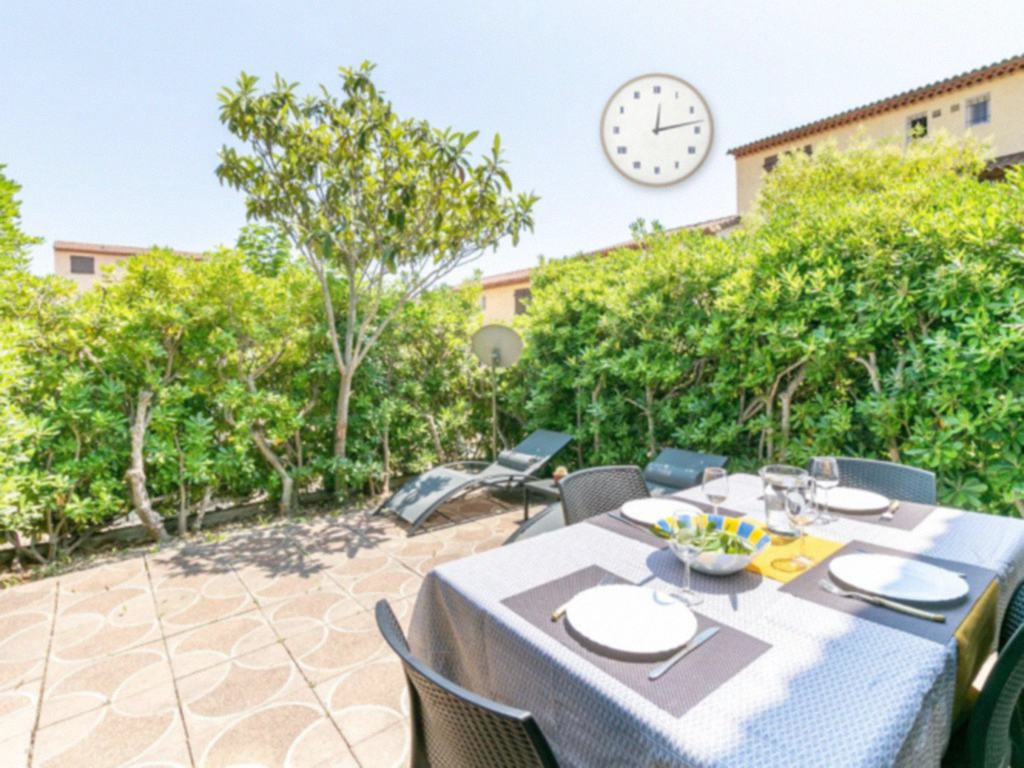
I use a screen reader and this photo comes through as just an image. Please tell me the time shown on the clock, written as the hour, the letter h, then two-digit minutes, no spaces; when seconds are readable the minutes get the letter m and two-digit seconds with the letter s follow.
12h13
